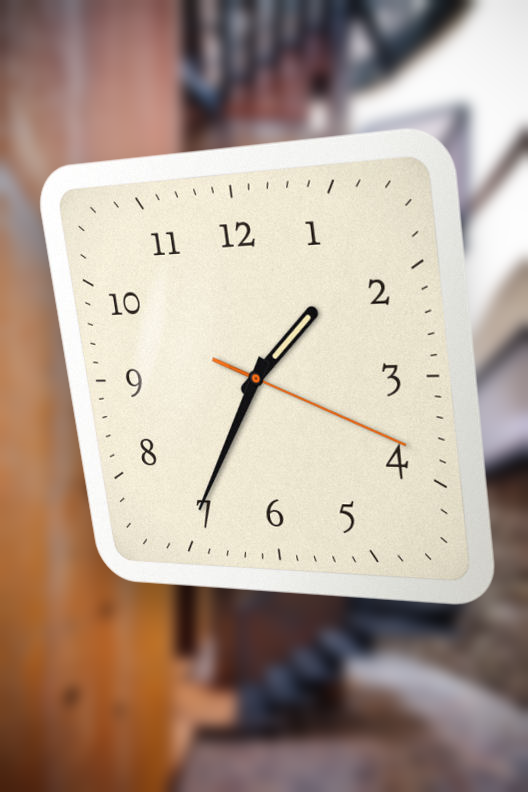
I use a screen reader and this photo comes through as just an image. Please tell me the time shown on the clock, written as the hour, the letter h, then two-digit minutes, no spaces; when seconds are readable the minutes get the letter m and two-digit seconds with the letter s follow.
1h35m19s
